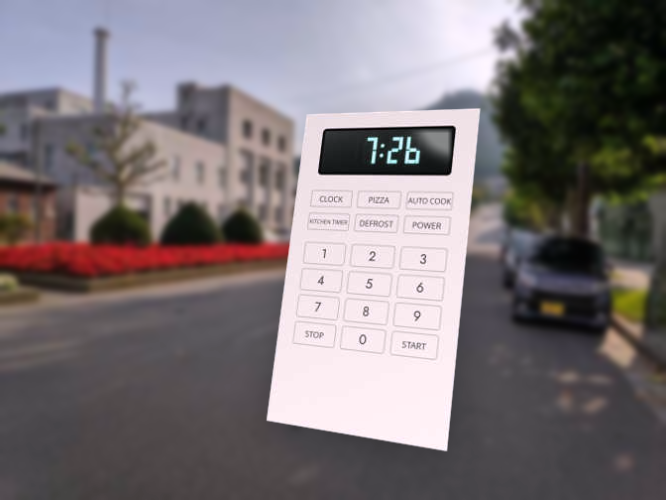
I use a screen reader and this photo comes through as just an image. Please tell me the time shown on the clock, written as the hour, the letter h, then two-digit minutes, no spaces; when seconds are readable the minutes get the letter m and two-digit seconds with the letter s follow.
7h26
